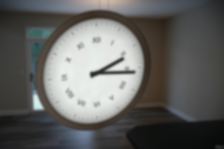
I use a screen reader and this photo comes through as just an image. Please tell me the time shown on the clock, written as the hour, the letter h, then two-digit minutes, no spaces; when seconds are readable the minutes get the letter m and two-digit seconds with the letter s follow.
2h16
